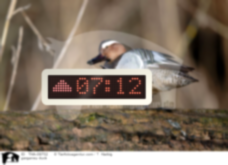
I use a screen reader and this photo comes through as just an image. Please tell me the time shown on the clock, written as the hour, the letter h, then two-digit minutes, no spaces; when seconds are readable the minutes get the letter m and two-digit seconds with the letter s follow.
7h12
